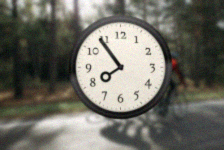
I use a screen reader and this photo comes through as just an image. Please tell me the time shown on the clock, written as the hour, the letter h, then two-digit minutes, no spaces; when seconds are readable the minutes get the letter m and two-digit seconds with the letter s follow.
7h54
